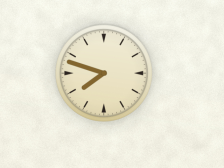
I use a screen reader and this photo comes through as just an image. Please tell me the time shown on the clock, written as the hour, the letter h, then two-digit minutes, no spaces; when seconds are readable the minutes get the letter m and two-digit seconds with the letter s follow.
7h48
